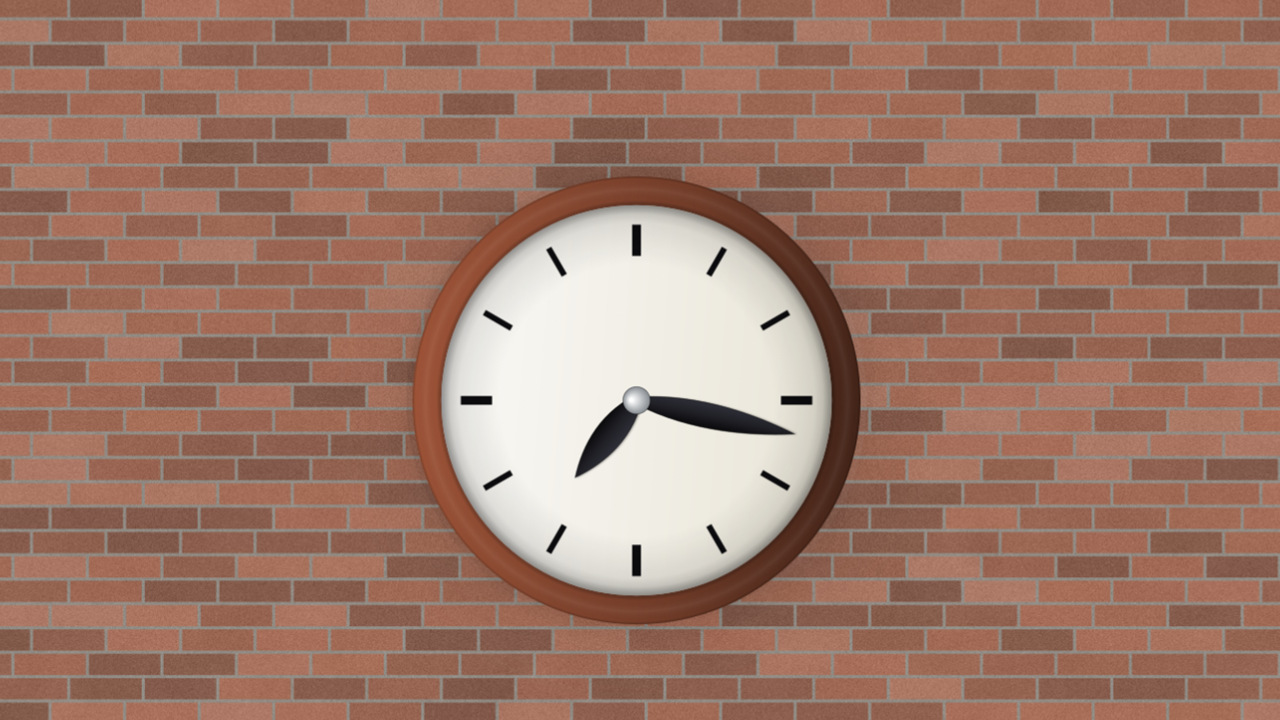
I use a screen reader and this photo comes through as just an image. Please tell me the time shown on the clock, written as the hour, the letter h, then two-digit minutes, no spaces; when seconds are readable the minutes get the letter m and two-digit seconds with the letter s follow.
7h17
